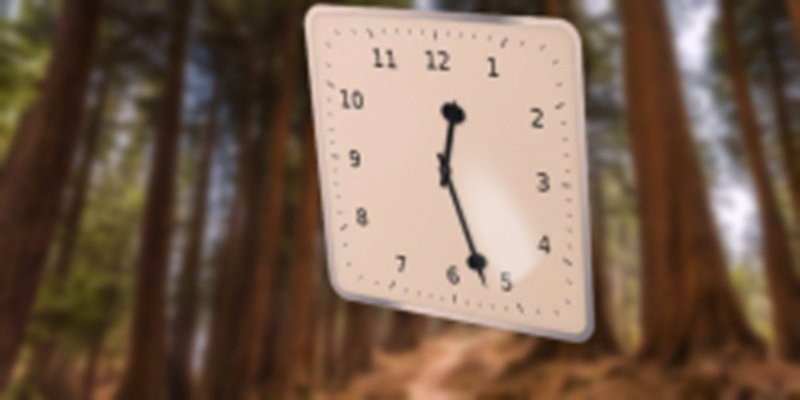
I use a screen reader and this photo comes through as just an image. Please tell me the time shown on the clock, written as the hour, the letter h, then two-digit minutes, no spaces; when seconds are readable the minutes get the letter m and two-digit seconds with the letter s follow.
12h27
